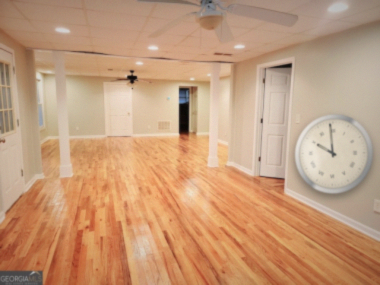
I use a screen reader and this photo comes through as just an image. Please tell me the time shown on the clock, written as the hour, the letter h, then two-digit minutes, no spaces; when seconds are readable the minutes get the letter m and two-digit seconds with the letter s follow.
9h59
